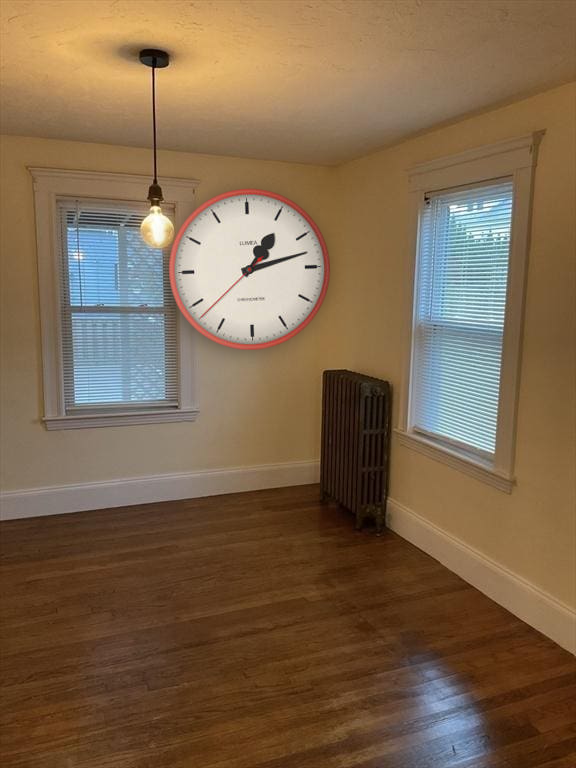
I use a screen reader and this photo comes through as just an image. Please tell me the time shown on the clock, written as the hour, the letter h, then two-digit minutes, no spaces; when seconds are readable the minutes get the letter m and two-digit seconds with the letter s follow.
1h12m38s
